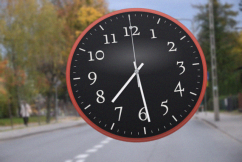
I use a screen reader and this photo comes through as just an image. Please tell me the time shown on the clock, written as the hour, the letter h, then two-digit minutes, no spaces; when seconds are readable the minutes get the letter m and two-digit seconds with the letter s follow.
7h29m00s
